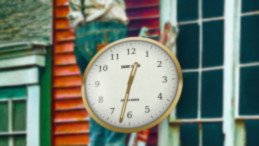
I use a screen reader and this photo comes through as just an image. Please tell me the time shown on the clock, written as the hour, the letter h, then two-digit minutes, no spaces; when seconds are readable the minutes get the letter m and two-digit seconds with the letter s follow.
12h32
